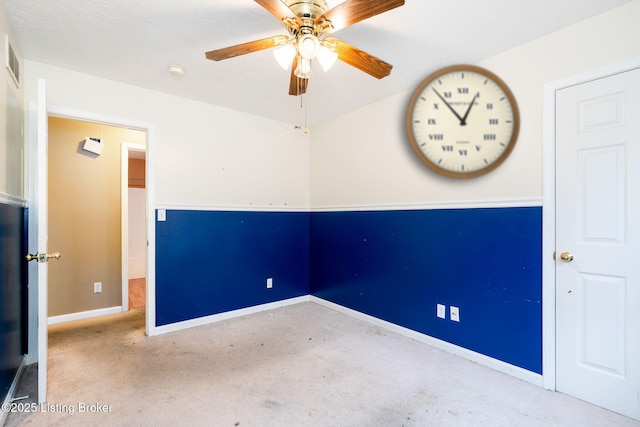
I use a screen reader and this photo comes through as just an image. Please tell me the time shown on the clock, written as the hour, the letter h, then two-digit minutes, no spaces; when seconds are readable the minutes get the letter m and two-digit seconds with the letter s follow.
12h53
